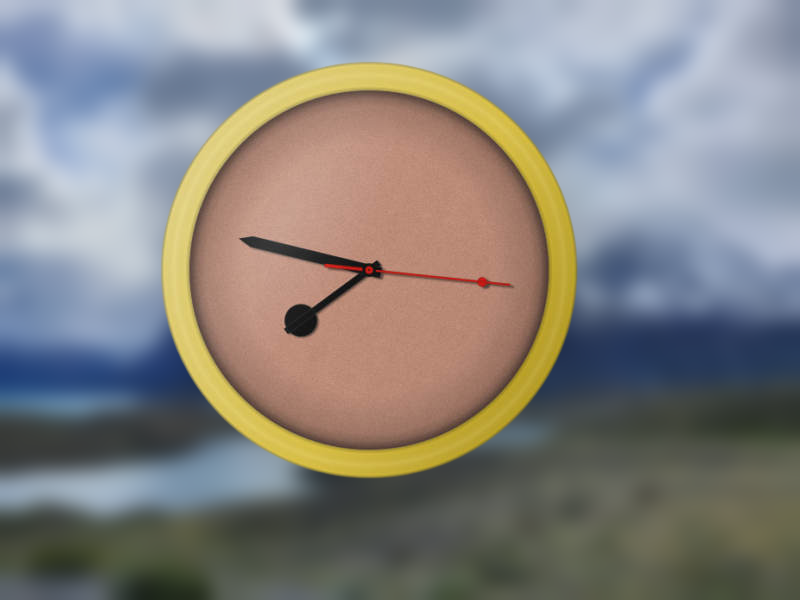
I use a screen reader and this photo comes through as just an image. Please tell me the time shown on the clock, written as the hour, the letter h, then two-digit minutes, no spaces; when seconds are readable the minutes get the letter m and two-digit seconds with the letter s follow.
7h47m16s
